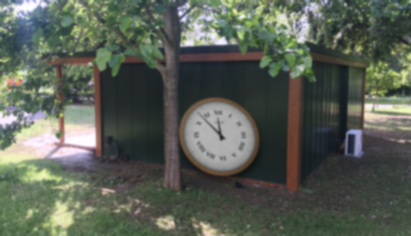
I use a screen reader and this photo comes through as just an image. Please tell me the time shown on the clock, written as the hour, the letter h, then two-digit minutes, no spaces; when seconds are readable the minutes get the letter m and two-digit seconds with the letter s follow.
11h53
